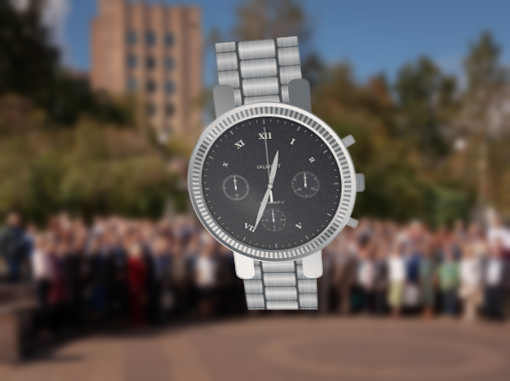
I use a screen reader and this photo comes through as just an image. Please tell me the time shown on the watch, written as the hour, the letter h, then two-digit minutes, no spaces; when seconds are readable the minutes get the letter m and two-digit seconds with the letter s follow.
12h34
